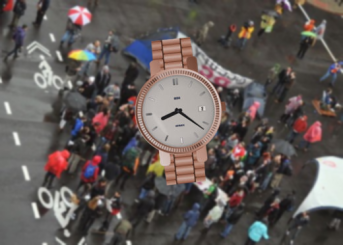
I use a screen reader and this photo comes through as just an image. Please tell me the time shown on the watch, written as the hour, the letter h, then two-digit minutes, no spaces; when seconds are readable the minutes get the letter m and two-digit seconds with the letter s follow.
8h22
